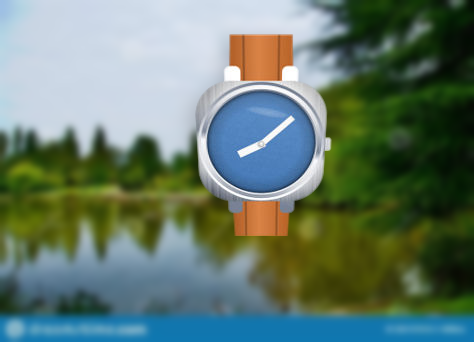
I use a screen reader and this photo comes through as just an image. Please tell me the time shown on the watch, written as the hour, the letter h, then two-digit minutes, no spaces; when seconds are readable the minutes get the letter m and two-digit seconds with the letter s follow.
8h08
